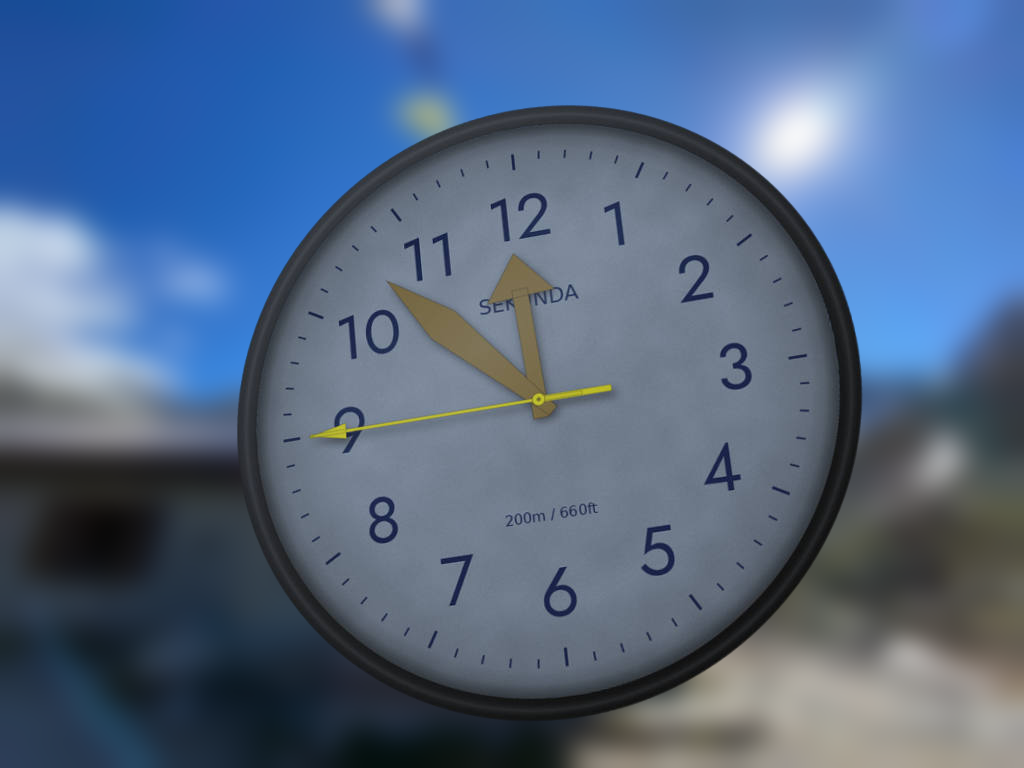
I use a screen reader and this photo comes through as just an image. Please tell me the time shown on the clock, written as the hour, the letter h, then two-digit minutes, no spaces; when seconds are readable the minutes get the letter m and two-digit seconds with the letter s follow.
11h52m45s
